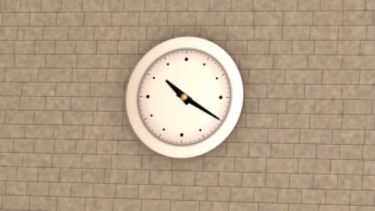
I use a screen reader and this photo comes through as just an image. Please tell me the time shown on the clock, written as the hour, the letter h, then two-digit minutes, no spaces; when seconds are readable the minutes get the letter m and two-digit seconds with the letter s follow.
10h20
